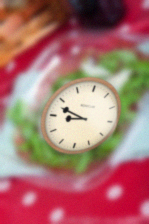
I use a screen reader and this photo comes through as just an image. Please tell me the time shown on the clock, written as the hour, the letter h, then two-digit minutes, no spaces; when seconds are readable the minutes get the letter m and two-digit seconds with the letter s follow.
8h48
